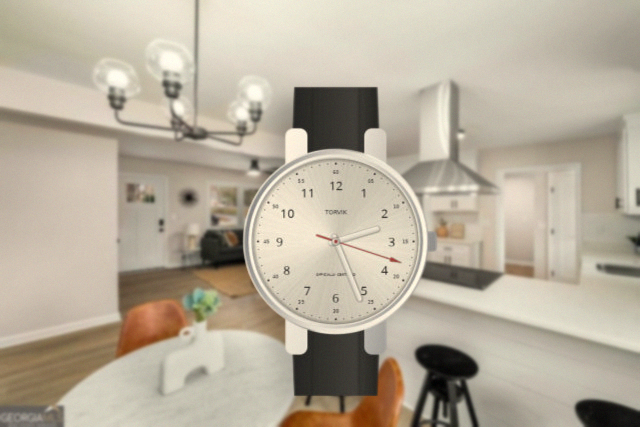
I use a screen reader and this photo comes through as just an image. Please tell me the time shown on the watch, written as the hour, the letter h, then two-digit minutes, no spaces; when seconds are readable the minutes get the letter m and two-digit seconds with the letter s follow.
2h26m18s
